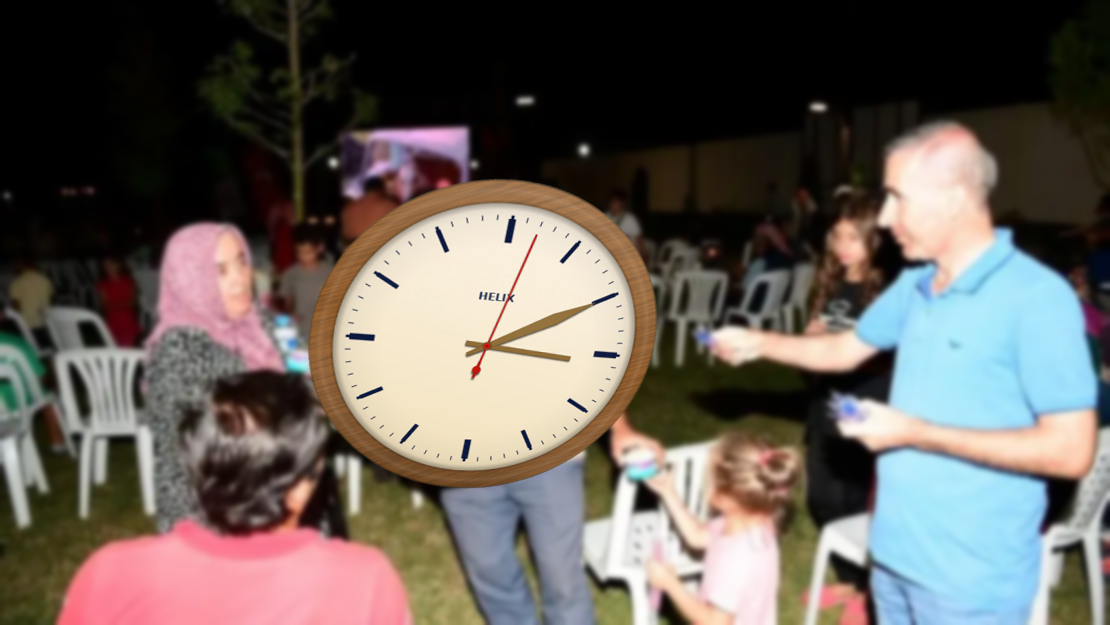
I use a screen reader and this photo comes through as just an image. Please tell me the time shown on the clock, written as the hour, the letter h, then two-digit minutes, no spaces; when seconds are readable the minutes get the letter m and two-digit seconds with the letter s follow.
3h10m02s
